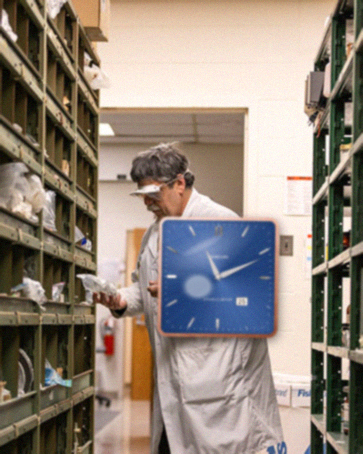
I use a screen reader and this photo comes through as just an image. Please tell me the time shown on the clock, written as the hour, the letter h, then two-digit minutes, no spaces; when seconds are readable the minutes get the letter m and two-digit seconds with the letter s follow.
11h11
